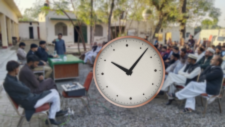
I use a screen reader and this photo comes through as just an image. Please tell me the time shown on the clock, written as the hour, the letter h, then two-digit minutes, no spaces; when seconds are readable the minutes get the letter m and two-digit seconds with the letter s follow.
10h07
